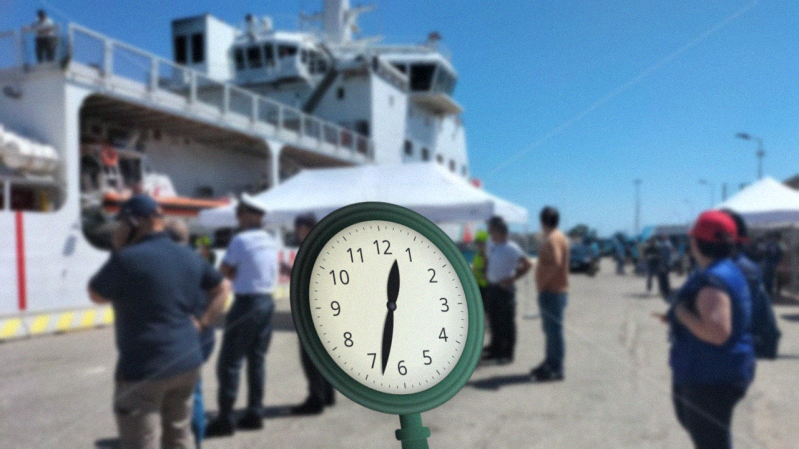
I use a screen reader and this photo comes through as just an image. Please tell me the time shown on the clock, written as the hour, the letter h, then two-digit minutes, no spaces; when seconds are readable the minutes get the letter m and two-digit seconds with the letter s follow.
12h33
